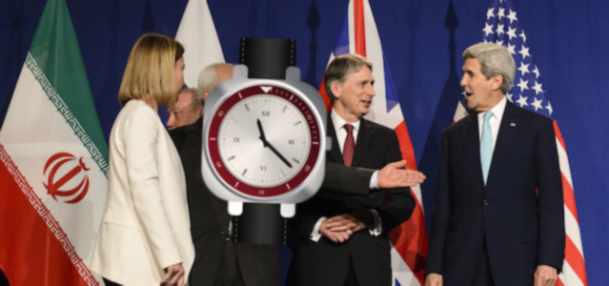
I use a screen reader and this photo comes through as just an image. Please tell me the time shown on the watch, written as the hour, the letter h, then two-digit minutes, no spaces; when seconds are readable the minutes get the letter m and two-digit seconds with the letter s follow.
11h22
